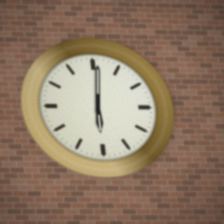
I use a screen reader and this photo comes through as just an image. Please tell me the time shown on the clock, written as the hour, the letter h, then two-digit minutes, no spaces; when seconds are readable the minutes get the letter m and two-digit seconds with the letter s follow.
6h01
